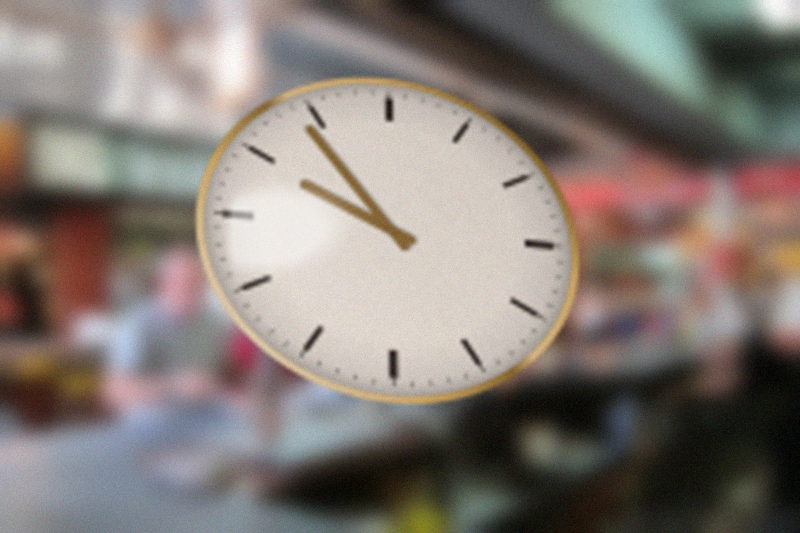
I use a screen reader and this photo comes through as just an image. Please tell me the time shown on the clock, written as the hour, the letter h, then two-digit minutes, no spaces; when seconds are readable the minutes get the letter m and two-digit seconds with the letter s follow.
9h54
